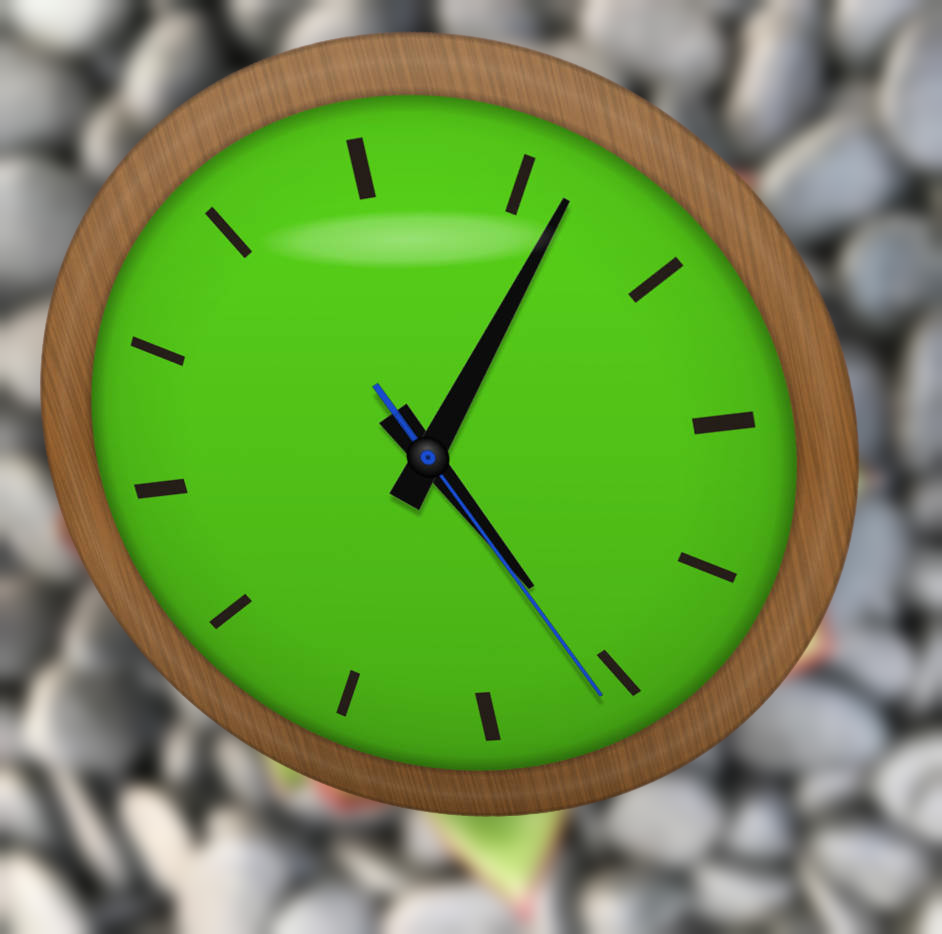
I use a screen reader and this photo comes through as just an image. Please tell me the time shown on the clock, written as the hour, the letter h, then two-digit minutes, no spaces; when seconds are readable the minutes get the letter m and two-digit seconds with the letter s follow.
5h06m26s
